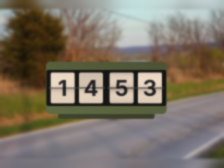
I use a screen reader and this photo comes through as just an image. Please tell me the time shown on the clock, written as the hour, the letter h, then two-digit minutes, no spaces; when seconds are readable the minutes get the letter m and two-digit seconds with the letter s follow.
14h53
